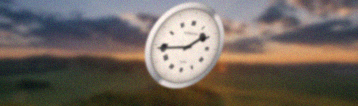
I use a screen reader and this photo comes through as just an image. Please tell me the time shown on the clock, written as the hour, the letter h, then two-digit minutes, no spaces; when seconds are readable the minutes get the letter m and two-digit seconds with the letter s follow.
1h44
